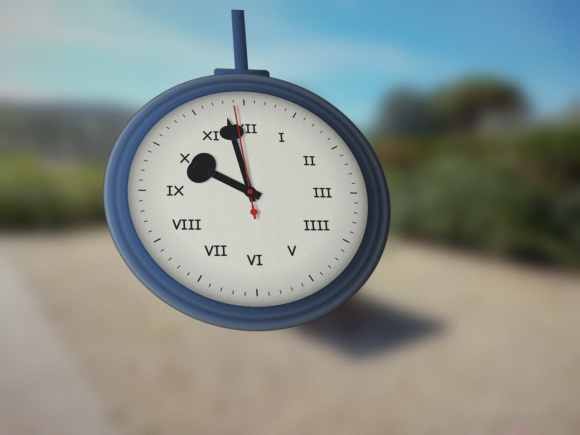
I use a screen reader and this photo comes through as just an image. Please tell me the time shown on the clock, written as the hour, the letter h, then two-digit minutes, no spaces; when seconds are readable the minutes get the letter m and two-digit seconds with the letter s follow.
9h57m59s
